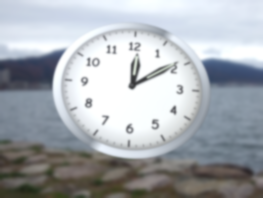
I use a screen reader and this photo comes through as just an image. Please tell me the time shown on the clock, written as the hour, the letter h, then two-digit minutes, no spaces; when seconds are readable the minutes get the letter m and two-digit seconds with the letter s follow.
12h09
